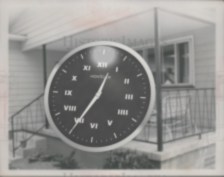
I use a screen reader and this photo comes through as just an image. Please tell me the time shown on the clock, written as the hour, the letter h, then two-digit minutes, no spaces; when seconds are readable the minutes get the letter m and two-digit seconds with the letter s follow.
12h35
